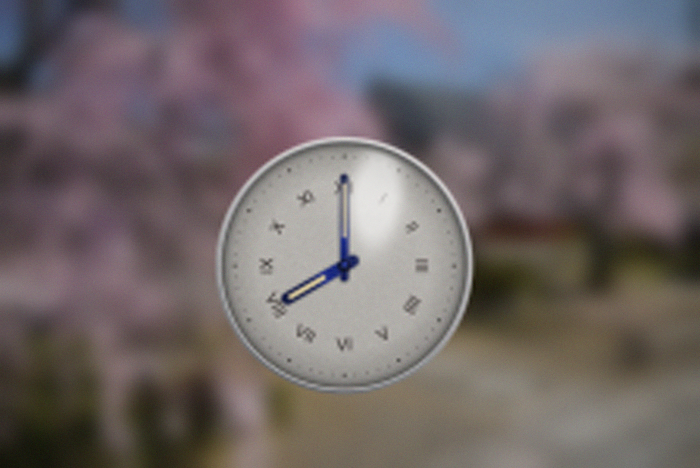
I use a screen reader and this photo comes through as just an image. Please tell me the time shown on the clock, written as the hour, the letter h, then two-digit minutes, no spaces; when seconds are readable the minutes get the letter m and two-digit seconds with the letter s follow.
8h00
